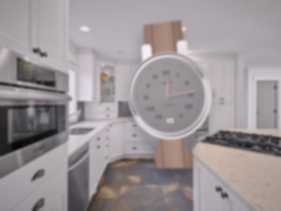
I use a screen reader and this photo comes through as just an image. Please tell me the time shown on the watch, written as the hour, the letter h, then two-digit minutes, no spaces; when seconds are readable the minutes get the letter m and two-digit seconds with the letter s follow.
12h14
